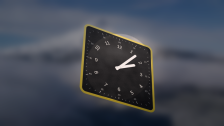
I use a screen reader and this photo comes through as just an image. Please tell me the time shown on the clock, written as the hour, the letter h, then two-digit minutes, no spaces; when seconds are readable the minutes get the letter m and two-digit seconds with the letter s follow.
2h07
